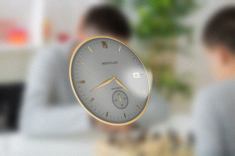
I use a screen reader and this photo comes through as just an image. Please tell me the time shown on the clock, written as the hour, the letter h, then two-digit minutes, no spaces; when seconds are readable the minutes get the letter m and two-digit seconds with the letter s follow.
4h42
